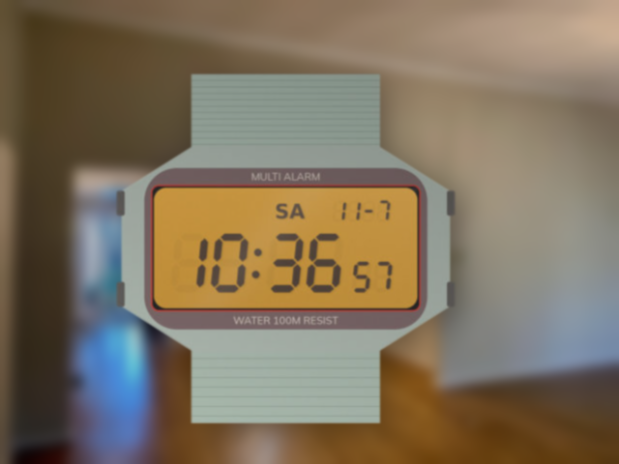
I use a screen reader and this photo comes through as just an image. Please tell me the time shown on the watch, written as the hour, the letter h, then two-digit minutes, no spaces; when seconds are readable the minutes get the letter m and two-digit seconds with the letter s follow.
10h36m57s
